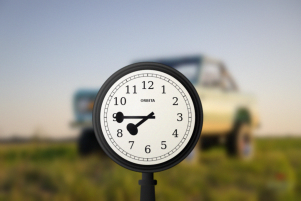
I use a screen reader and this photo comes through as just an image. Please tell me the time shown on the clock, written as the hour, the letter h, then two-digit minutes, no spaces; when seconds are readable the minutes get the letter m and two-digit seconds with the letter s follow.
7h45
